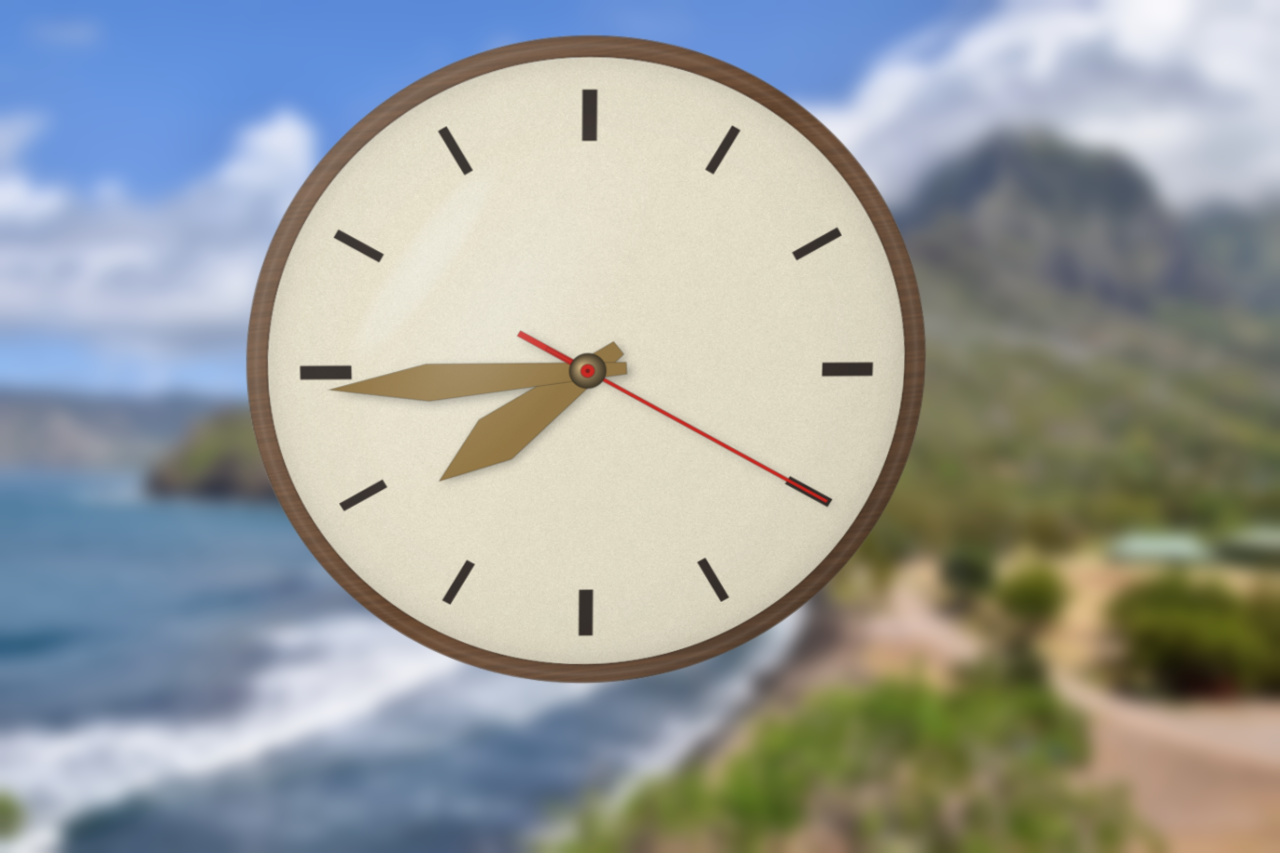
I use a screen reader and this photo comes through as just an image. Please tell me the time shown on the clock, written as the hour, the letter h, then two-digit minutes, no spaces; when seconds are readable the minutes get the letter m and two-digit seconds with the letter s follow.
7h44m20s
